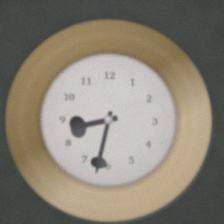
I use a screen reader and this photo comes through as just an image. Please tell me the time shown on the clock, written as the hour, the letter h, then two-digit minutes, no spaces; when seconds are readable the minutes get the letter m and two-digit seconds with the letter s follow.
8h32
